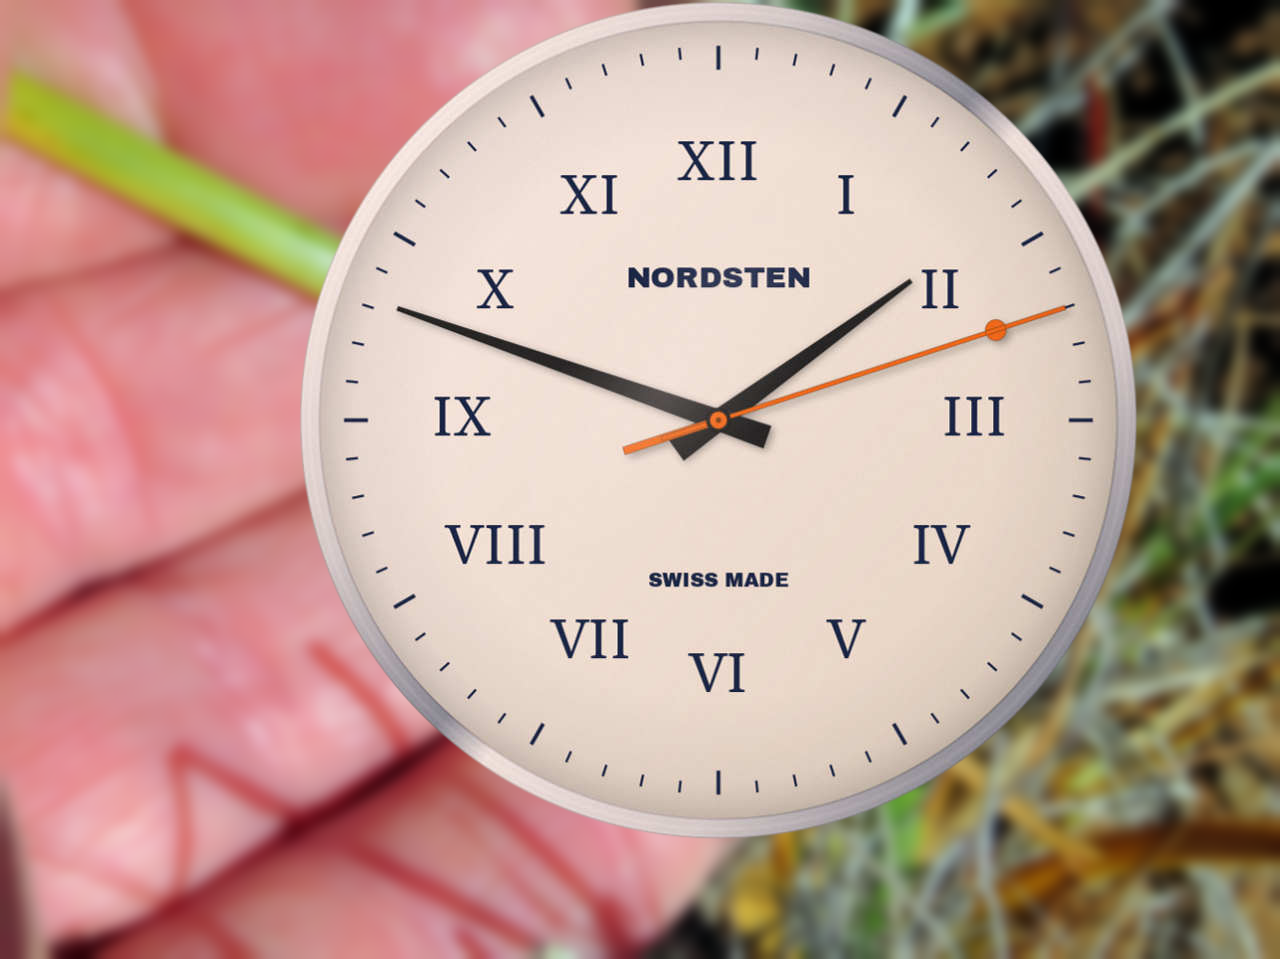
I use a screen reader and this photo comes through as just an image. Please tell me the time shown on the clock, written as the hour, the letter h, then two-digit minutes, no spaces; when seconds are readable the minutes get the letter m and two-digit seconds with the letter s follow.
1h48m12s
